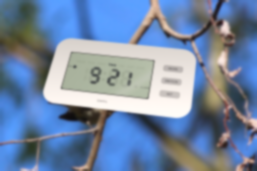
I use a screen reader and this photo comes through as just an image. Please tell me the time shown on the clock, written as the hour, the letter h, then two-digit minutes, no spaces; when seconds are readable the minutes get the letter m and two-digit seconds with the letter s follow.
9h21
